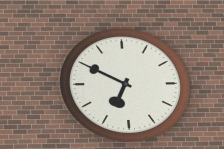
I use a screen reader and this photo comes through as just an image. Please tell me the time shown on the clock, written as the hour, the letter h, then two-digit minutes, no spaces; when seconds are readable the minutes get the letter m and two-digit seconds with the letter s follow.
6h50
